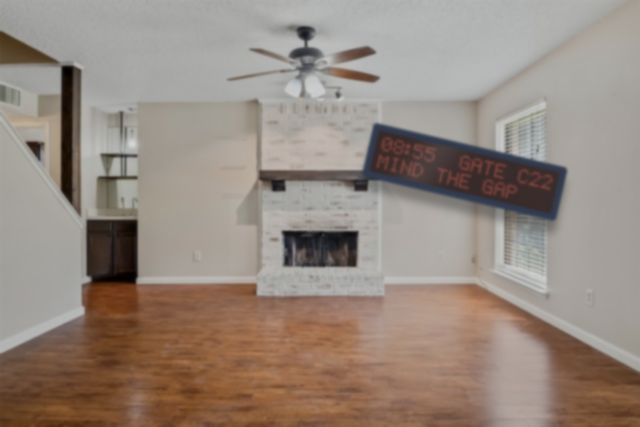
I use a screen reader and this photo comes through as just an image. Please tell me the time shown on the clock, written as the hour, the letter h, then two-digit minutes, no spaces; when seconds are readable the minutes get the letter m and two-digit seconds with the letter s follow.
8h55
